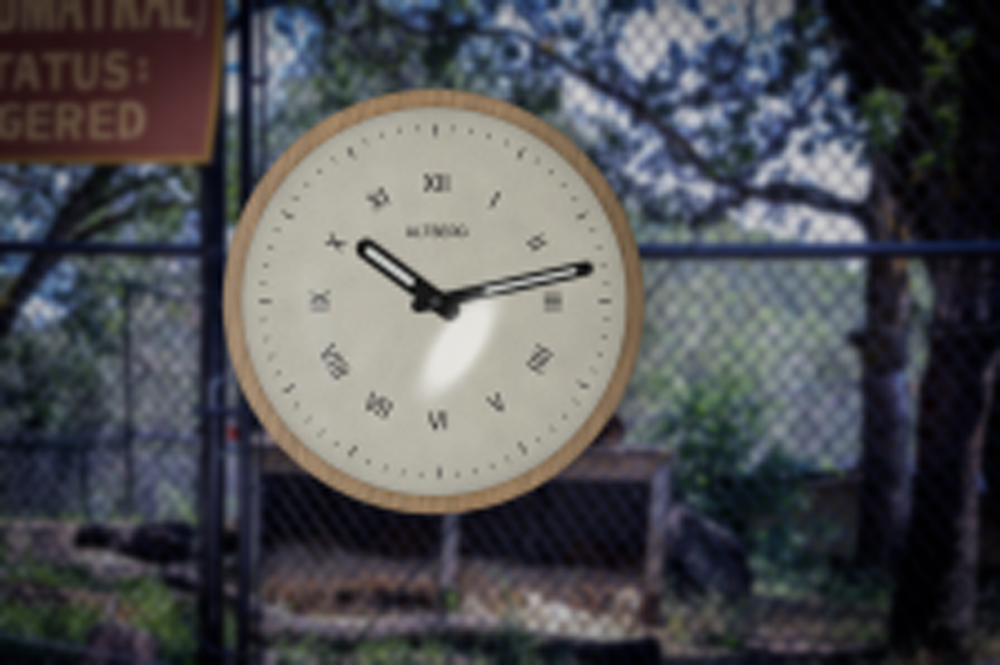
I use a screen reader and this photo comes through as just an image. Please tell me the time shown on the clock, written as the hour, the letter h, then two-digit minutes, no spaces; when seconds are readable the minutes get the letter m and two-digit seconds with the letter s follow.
10h13
